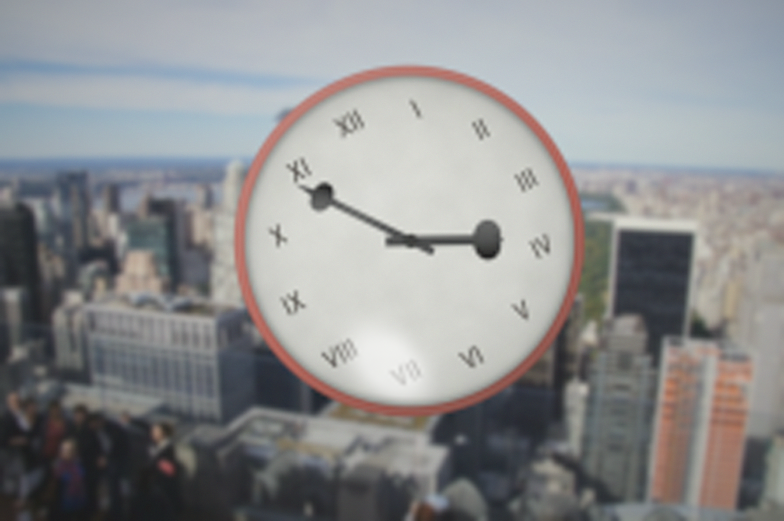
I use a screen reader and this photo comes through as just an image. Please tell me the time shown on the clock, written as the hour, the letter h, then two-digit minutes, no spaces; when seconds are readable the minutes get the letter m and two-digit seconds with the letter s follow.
3h54
